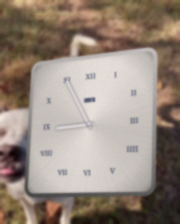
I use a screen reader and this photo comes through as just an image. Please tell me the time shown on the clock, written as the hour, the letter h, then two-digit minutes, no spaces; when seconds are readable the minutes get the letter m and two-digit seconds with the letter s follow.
8h55
